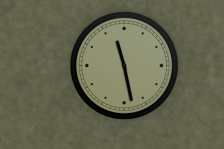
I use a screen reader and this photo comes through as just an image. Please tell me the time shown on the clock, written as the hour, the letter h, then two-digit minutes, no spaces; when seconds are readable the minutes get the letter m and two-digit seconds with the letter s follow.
11h28
